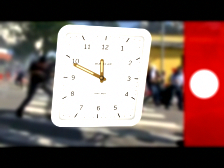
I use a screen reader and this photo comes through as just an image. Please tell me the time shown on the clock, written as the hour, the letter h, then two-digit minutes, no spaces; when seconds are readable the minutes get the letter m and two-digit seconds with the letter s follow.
11h49
